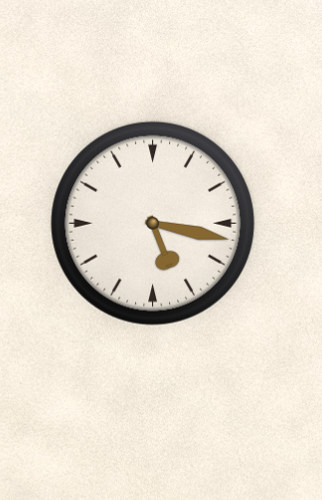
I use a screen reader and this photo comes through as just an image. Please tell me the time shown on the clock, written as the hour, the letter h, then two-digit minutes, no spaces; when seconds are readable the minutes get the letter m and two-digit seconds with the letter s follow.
5h17
